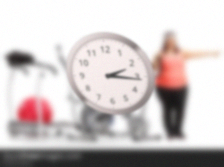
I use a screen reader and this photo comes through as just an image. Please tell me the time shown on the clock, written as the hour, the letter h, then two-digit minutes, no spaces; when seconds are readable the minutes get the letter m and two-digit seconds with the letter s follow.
2h16
